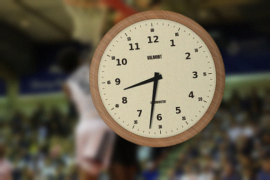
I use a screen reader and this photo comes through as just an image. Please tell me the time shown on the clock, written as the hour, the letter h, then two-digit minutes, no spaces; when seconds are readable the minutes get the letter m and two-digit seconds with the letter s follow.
8h32
